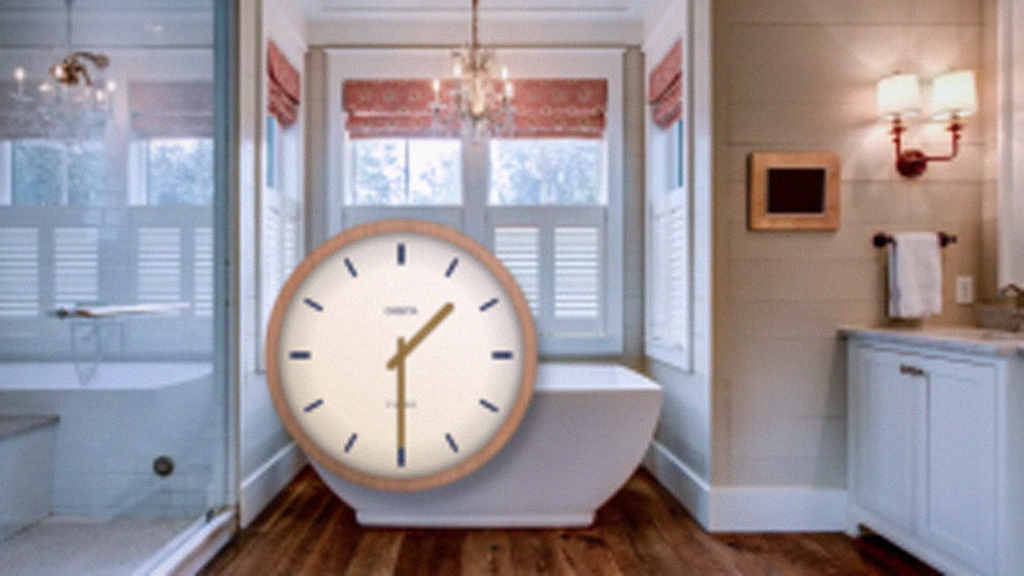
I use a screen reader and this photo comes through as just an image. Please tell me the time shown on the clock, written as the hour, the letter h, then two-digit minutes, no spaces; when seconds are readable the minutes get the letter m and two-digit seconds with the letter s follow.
1h30
